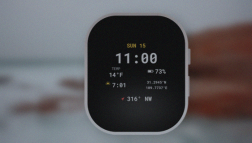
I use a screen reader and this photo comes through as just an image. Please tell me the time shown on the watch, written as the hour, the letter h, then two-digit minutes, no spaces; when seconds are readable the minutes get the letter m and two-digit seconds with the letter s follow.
11h00
